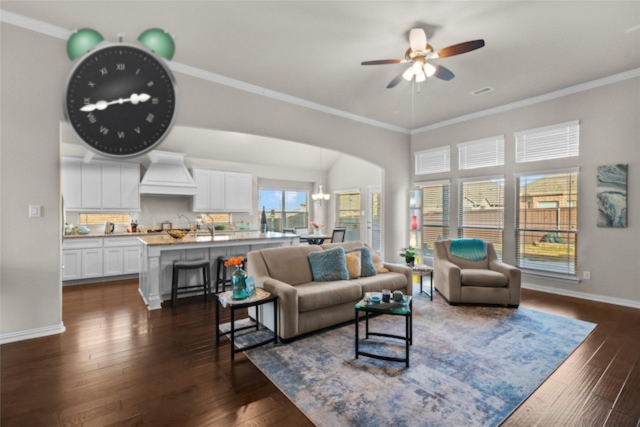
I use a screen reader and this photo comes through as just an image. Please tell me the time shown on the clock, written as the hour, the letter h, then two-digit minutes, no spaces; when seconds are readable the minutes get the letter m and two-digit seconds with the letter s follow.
2h43
